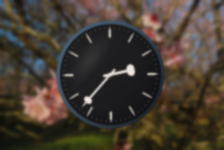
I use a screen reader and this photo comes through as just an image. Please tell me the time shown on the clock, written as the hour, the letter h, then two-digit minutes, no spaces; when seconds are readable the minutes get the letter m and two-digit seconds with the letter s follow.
2h37
